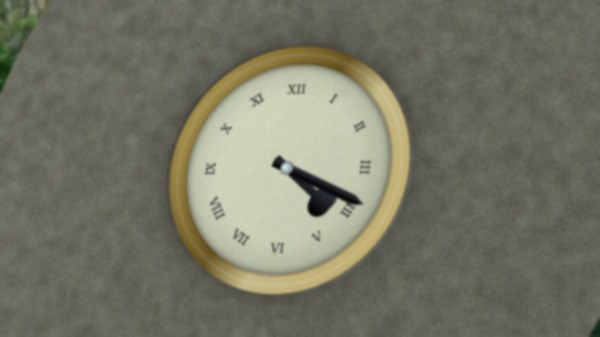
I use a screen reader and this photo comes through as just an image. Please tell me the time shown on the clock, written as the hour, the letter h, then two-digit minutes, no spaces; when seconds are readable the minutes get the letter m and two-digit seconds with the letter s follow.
4h19
